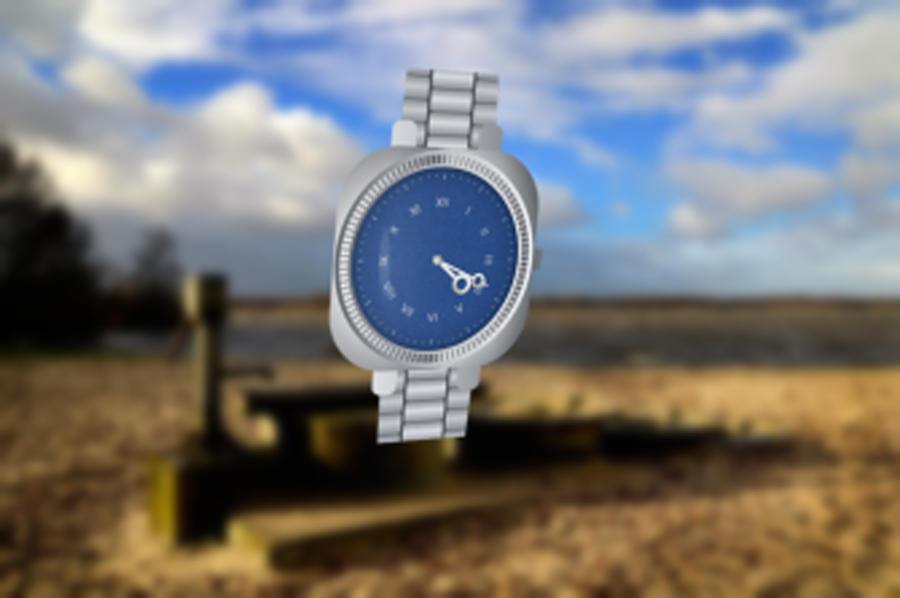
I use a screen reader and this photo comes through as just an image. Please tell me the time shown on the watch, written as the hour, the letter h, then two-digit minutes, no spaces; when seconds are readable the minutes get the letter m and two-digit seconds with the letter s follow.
4h19
